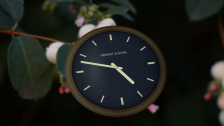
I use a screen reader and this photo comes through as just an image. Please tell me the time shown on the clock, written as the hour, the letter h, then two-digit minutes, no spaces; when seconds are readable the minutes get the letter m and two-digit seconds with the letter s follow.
4h48
